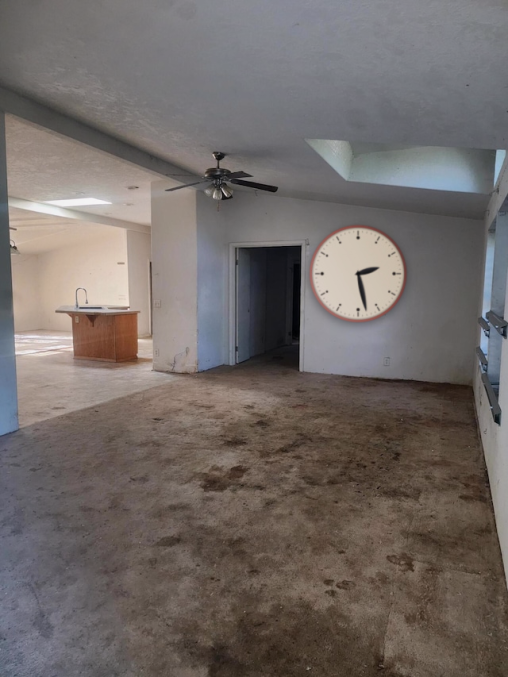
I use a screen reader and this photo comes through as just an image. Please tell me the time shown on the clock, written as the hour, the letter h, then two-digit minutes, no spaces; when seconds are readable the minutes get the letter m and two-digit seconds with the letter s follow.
2h28
